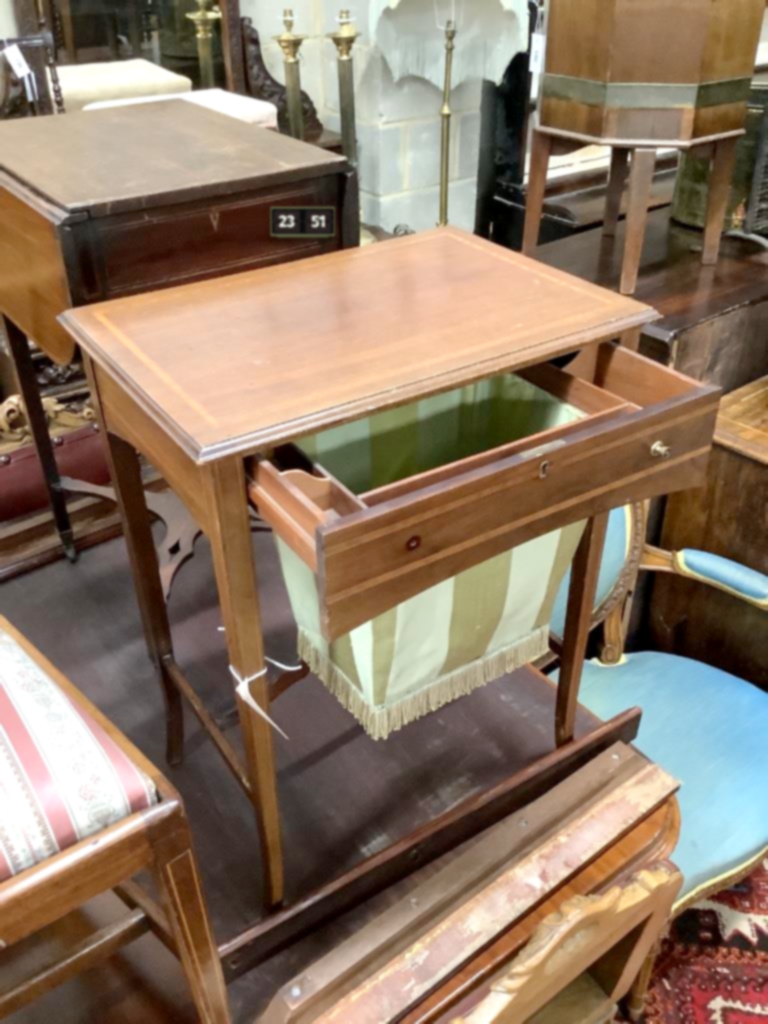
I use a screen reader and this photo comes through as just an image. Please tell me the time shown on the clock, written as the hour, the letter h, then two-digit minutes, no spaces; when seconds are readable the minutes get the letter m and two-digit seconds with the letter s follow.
23h51
